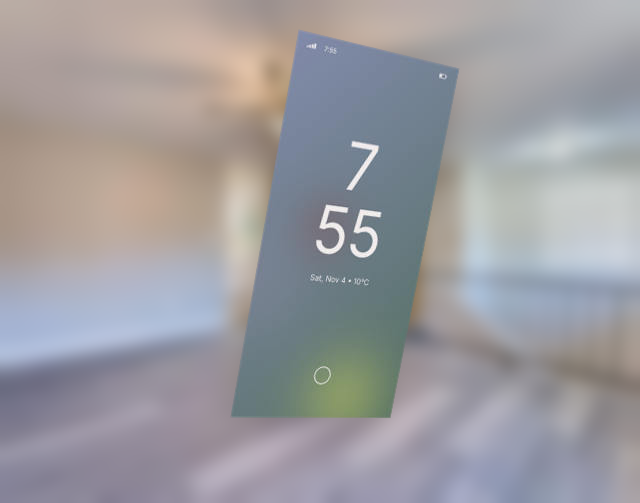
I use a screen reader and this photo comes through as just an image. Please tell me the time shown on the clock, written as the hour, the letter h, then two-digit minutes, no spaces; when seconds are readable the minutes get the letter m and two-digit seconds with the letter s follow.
7h55
